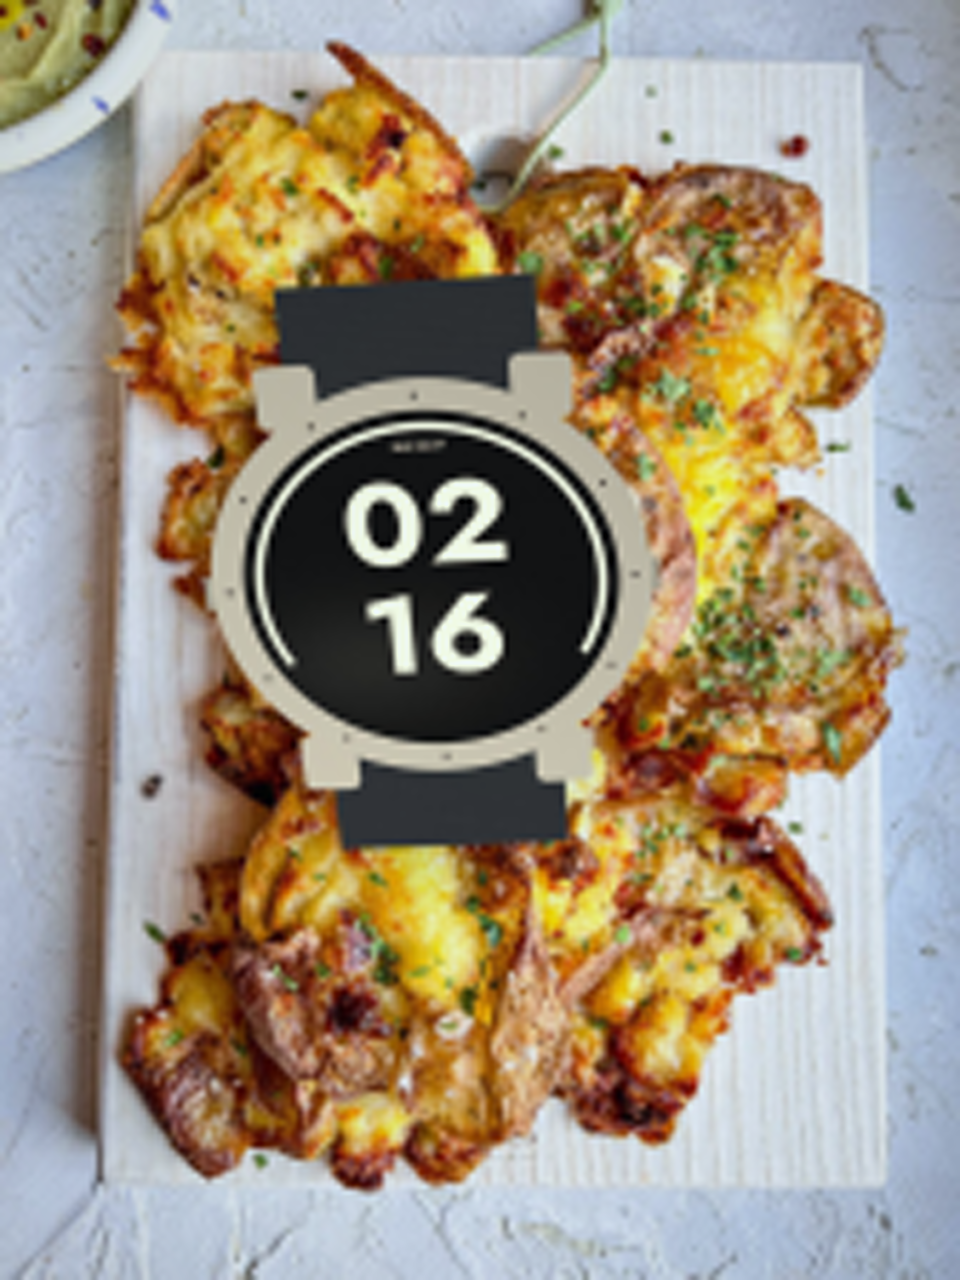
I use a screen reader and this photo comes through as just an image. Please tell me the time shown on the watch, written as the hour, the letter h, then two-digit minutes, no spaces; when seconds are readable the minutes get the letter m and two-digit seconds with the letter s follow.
2h16
